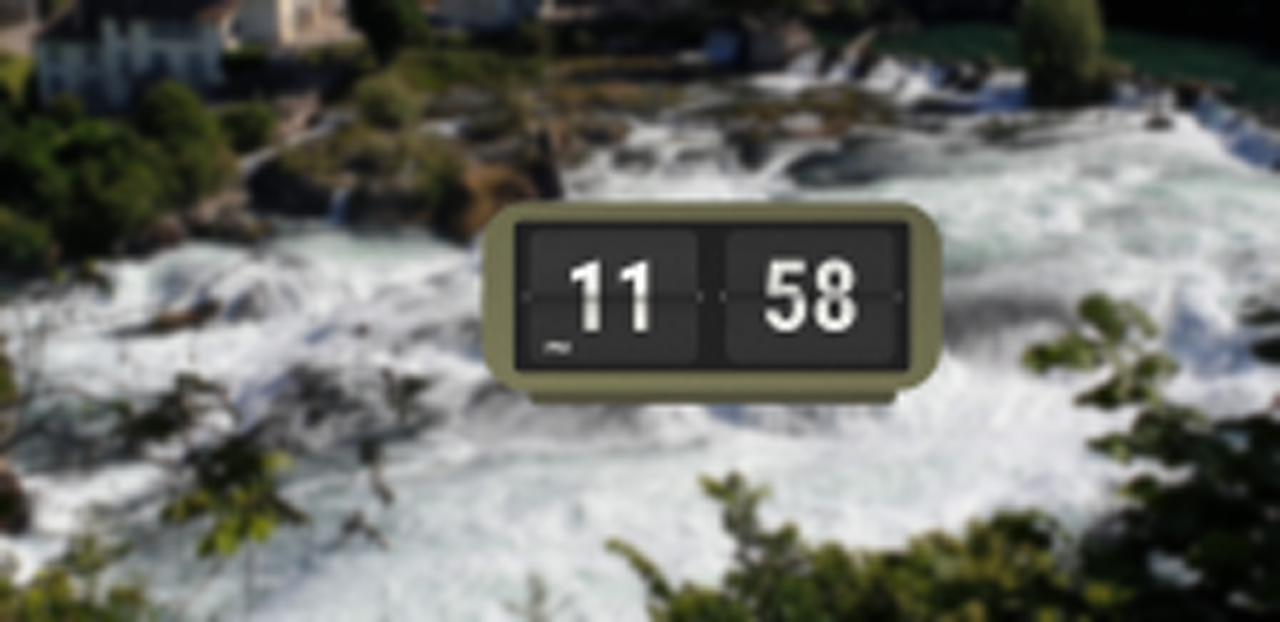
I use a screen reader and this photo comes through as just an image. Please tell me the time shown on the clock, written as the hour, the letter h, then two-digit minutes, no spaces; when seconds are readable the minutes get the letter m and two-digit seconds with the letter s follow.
11h58
